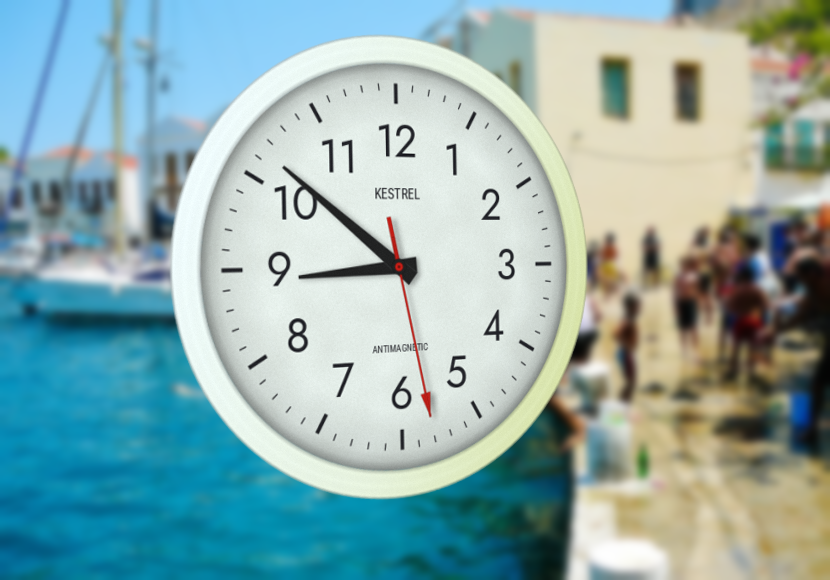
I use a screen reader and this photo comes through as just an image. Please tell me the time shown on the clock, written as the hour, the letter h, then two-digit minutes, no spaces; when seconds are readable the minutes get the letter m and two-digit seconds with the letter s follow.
8h51m28s
